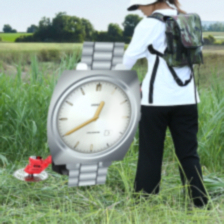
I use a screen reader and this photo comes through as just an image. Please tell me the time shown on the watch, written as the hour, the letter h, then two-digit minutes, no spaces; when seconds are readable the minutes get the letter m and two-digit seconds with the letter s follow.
12h40
